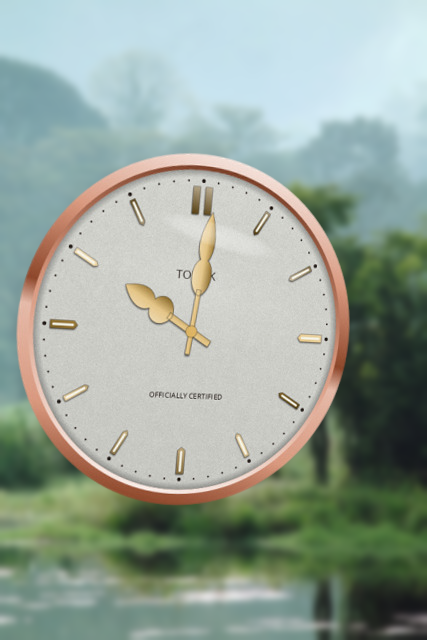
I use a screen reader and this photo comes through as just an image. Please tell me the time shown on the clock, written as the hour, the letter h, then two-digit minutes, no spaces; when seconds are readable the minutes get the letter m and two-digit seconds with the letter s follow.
10h01
